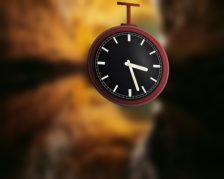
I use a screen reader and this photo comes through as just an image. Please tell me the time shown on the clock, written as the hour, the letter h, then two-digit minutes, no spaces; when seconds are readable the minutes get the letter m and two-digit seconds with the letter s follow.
3h27
